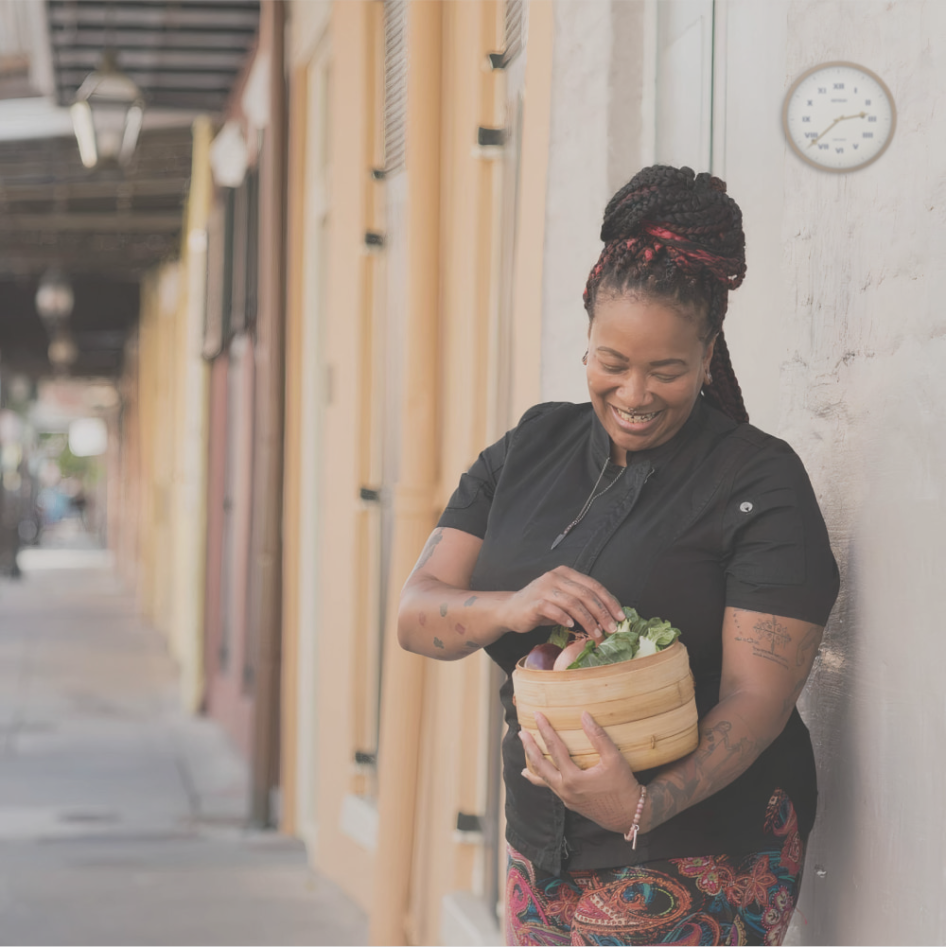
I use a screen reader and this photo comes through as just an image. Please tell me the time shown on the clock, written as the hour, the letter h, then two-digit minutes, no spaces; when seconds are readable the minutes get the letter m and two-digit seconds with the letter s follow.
2h38
